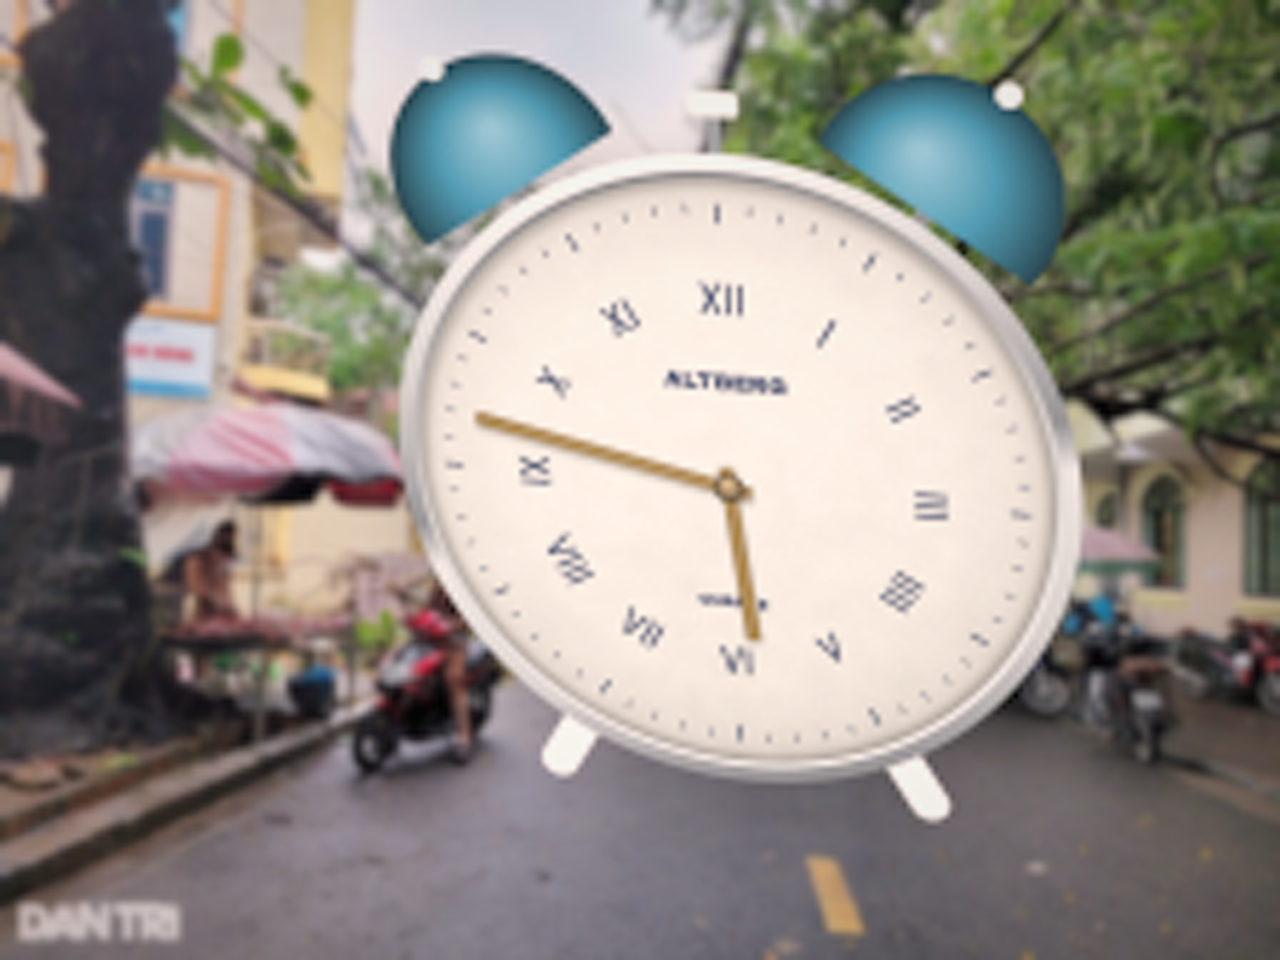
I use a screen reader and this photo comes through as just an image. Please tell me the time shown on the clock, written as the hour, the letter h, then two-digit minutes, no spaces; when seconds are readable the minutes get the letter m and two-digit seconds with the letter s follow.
5h47
